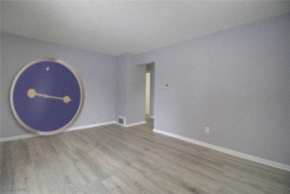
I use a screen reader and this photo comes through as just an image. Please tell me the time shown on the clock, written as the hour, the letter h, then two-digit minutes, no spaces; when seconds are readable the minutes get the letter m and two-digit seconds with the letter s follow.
9h16
